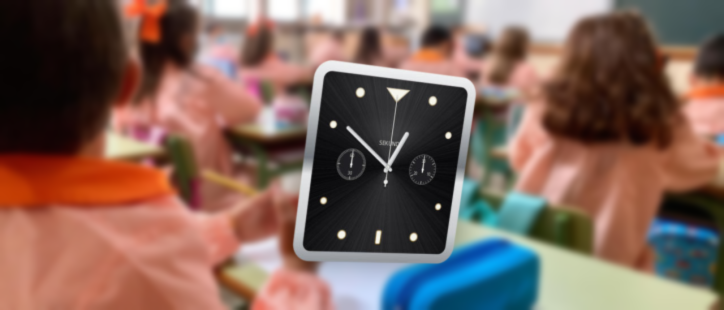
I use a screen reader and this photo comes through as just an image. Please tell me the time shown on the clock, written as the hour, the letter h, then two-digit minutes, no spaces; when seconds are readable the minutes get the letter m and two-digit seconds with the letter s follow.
12h51
